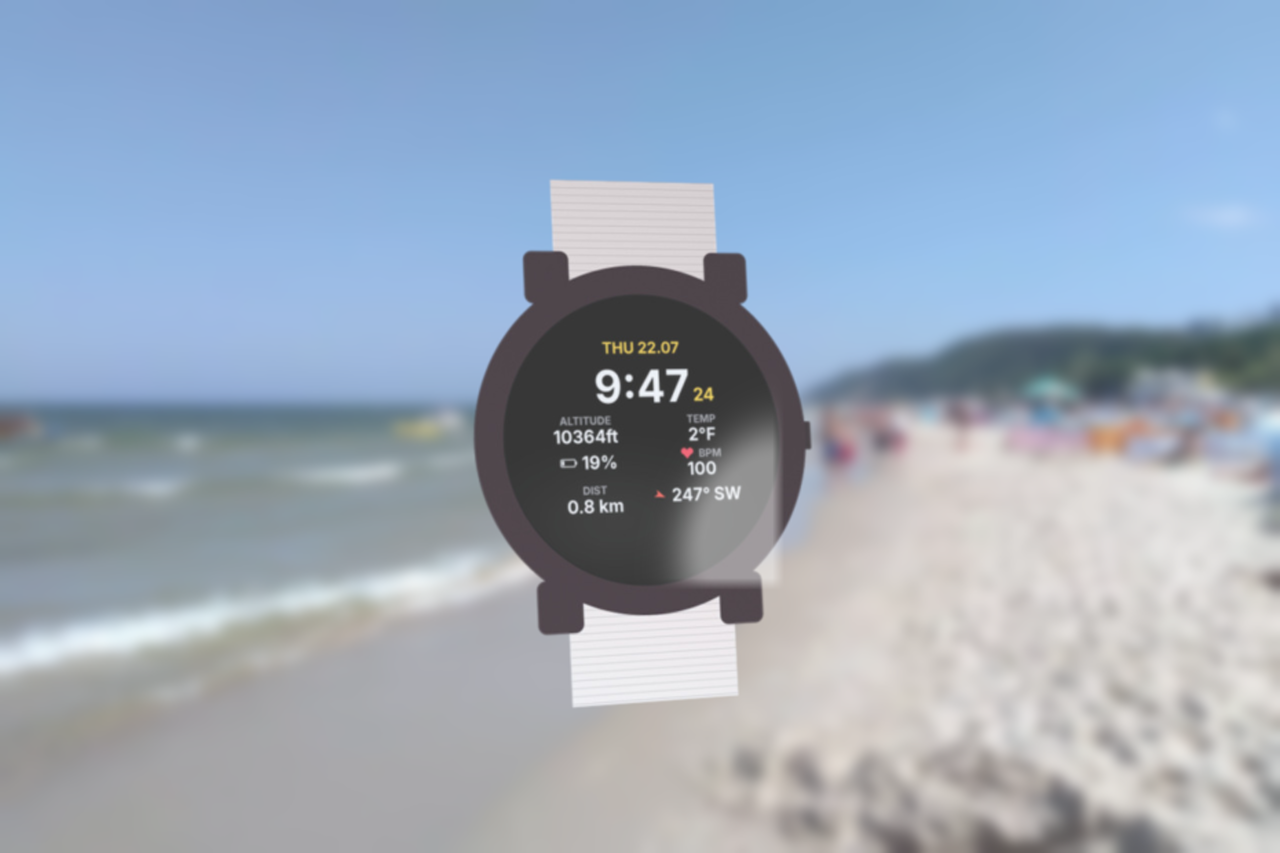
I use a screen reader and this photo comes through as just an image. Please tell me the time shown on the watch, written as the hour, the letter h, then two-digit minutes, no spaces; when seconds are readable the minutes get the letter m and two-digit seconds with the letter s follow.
9h47m24s
